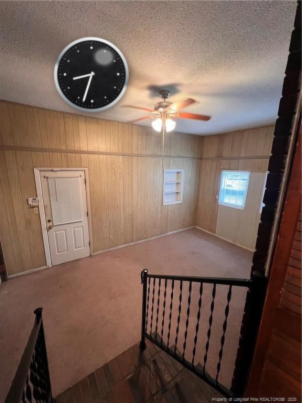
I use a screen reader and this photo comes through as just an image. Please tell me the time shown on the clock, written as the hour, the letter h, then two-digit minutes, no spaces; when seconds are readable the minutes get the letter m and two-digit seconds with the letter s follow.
8h33
